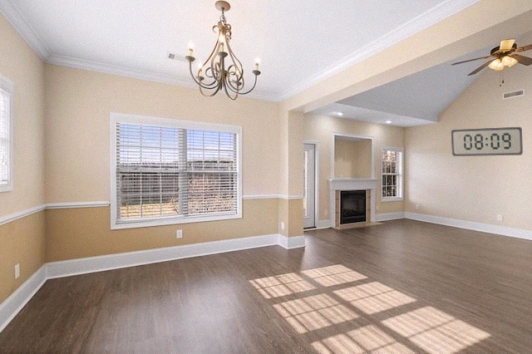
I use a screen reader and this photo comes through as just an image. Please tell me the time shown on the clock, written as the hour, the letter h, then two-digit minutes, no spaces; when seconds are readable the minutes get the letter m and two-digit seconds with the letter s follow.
8h09
